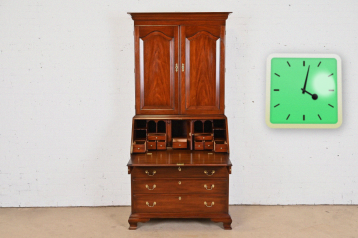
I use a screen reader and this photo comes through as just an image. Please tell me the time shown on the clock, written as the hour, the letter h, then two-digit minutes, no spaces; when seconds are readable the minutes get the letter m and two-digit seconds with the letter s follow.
4h02
